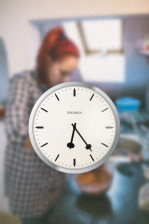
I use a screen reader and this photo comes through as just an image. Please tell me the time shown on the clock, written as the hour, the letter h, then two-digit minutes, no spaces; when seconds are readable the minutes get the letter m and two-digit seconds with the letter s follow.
6h24
